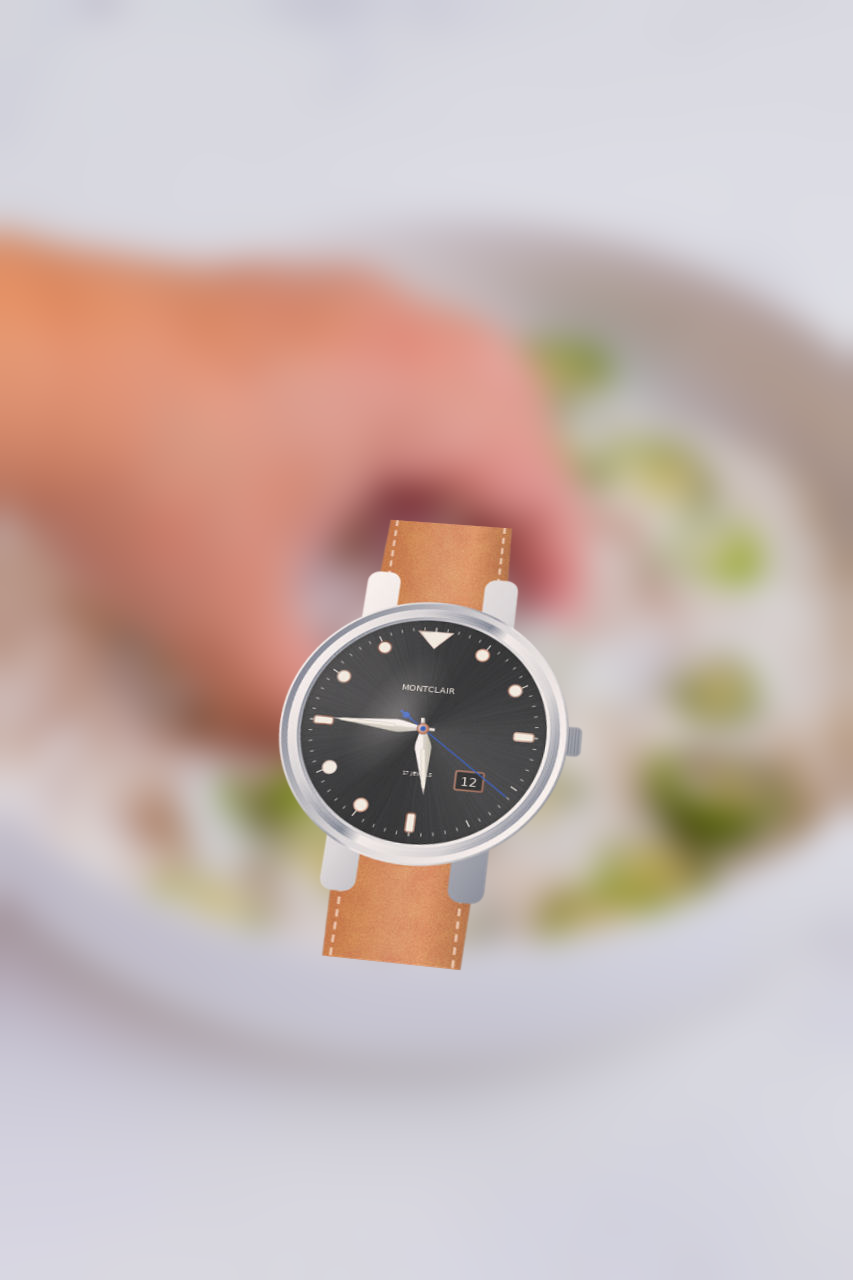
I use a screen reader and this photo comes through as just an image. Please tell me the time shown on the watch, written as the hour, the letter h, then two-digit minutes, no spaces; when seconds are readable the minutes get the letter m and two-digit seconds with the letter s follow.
5h45m21s
